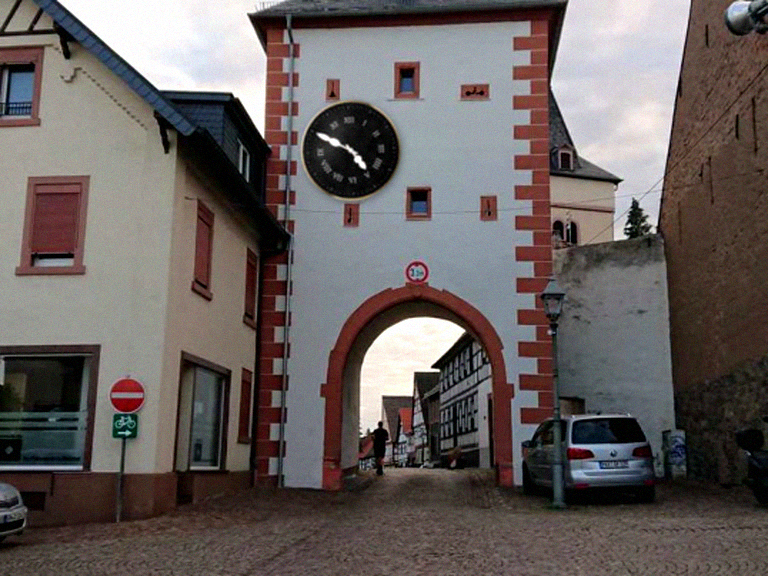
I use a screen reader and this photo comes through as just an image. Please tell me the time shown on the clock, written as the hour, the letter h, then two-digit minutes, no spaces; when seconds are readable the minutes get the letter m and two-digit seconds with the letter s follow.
4h50
